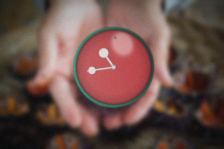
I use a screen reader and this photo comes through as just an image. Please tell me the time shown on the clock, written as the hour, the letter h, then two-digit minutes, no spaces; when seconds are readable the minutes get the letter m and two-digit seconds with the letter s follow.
10h43
